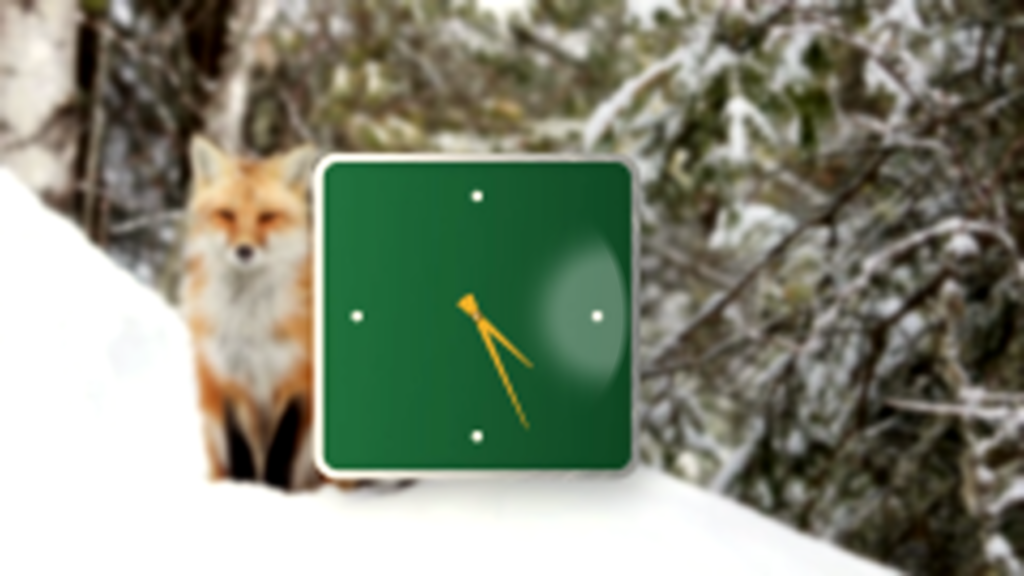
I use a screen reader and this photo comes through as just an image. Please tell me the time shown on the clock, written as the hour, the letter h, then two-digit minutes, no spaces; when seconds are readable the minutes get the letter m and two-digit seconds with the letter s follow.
4h26
